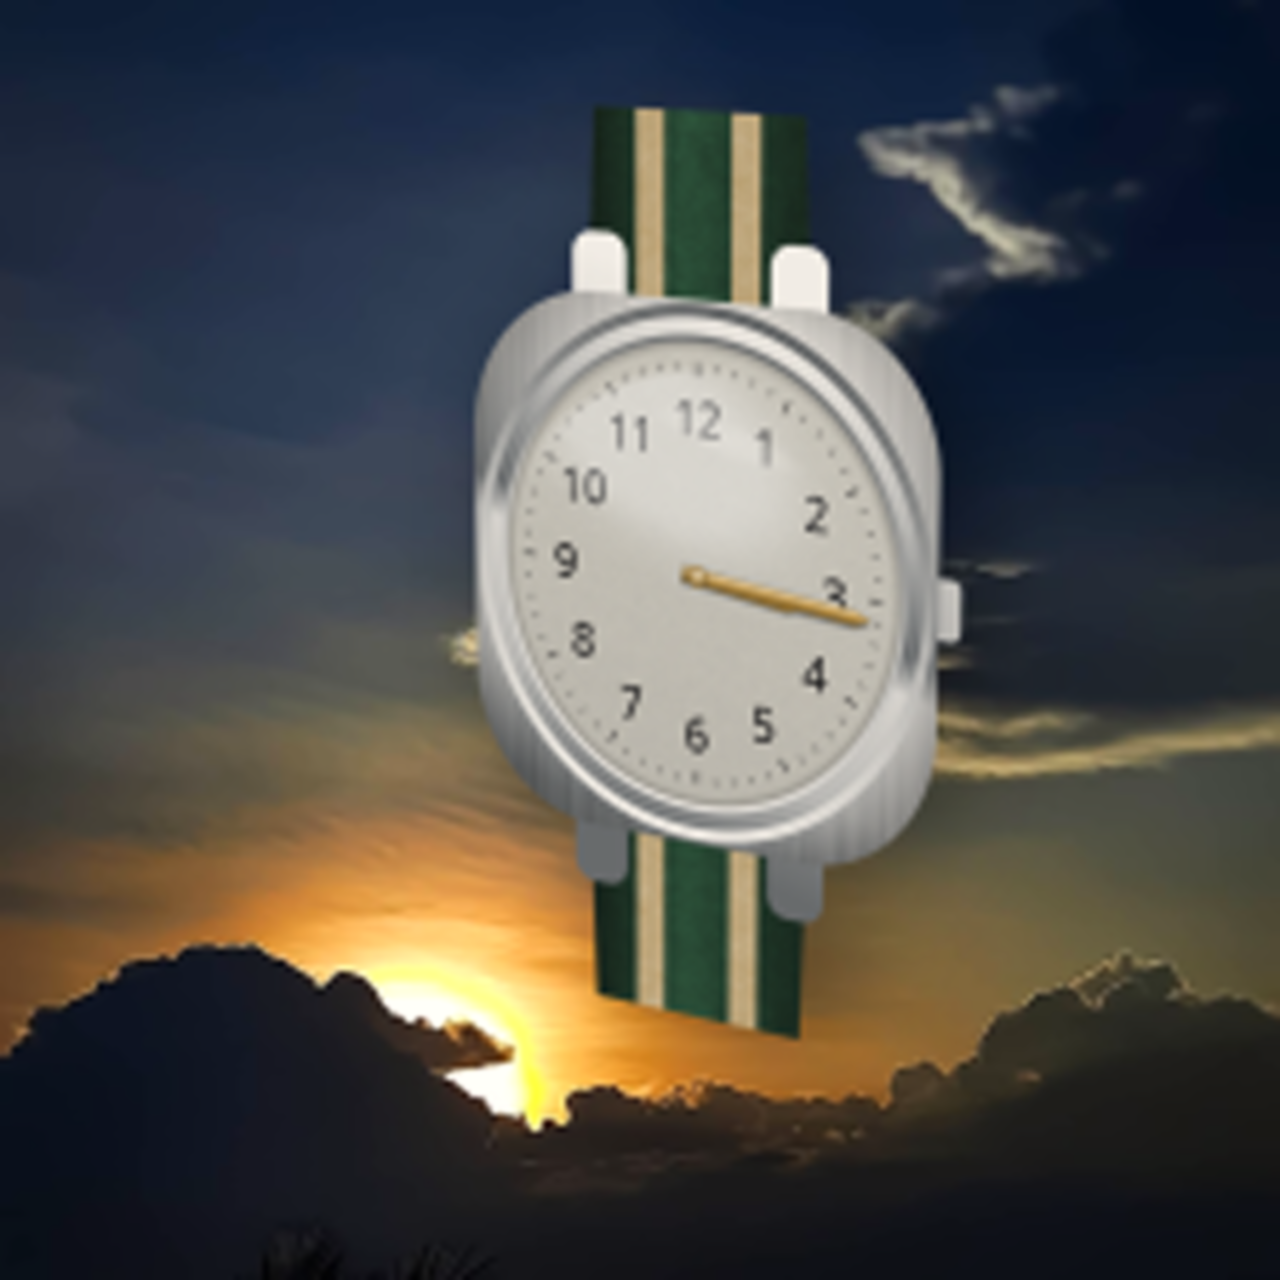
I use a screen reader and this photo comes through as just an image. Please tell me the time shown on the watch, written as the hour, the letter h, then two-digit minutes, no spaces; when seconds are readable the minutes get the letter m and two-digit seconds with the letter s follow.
3h16
